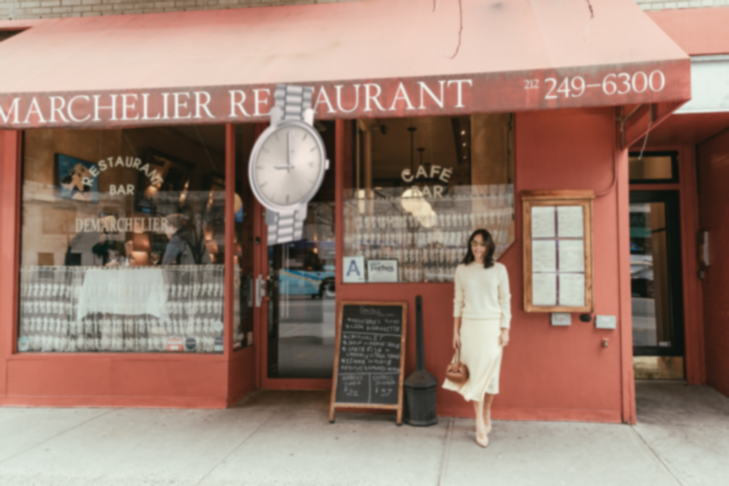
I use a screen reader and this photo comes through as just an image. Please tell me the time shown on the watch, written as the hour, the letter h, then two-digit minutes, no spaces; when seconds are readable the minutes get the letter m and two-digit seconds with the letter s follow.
8h59
